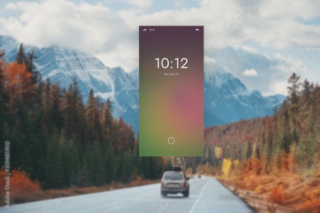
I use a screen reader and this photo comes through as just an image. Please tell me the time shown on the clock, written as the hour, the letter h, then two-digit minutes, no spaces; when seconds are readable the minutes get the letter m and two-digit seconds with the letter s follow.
10h12
